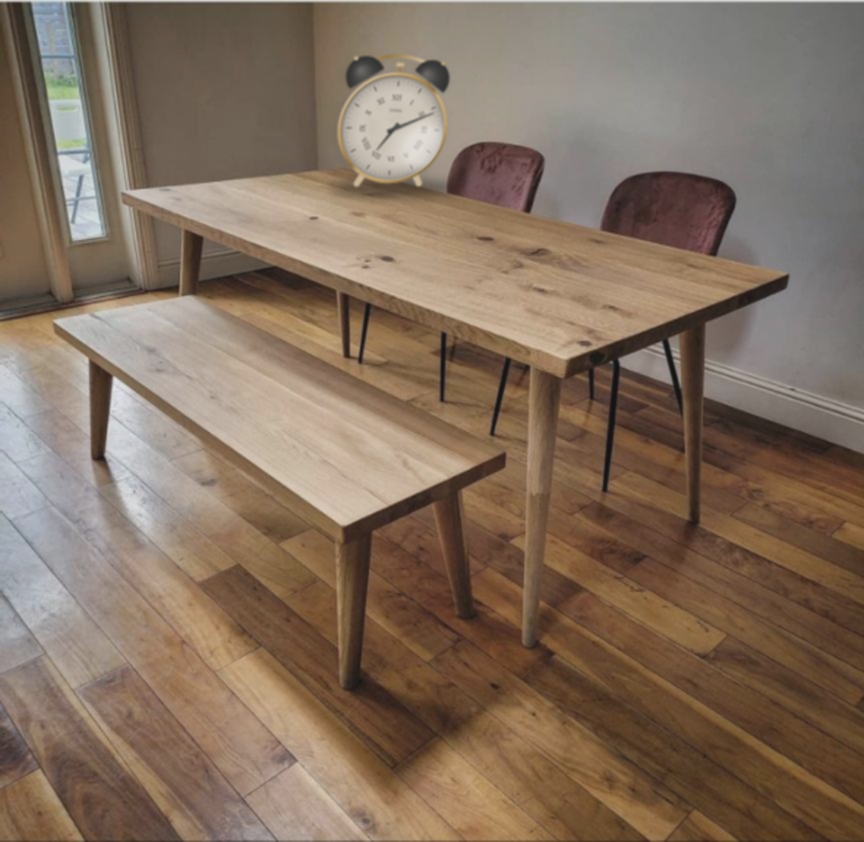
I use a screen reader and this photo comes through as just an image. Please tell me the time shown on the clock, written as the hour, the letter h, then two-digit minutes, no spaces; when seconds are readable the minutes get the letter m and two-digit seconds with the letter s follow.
7h11
